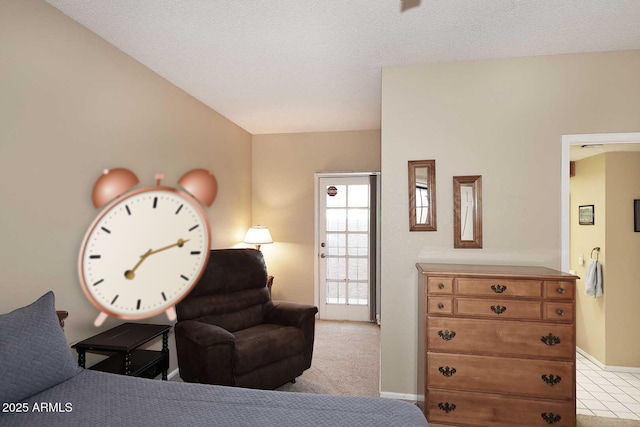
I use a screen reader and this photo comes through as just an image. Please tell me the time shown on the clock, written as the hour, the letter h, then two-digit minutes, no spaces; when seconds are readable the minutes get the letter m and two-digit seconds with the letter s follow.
7h12
